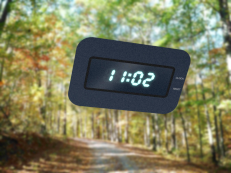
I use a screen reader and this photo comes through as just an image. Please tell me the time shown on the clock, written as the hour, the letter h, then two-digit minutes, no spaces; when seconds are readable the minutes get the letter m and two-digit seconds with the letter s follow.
11h02
